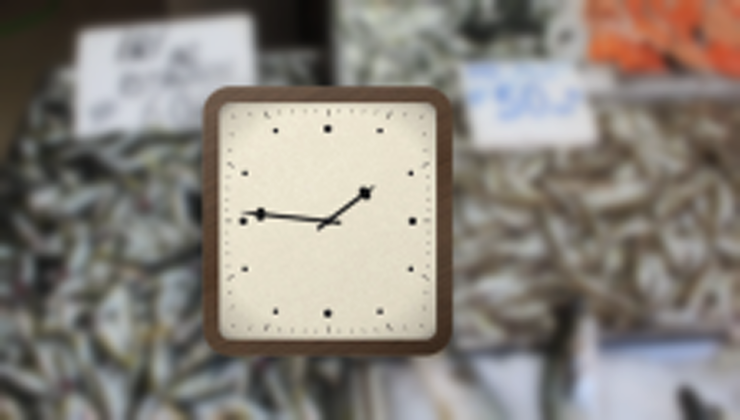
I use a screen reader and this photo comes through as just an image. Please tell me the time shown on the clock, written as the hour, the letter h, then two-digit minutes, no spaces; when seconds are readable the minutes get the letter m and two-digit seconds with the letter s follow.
1h46
